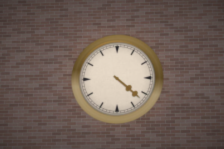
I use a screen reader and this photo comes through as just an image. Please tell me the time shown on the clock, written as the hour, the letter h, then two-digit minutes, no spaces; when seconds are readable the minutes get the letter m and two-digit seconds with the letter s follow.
4h22
